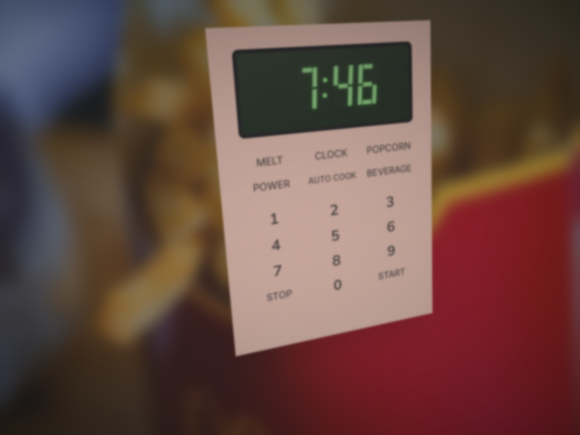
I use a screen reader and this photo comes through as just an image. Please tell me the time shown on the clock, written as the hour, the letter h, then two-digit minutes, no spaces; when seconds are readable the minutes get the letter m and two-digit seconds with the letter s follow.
7h46
